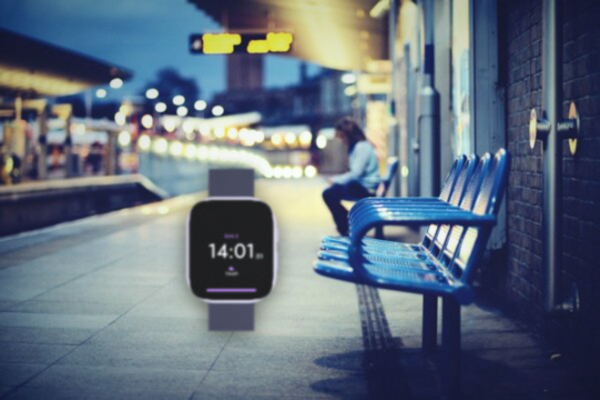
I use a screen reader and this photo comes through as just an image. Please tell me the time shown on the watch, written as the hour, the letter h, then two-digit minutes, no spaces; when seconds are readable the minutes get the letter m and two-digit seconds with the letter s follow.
14h01
